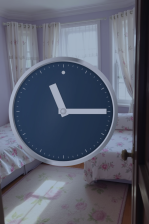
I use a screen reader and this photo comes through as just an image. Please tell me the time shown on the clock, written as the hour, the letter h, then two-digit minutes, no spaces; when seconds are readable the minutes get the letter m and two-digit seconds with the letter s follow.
11h15
